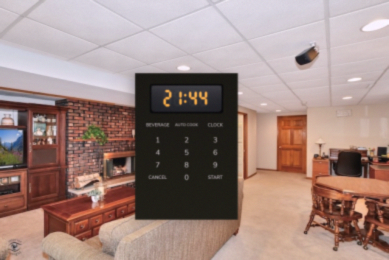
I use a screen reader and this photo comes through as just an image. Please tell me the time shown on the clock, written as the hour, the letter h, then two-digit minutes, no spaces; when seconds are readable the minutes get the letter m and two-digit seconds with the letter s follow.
21h44
